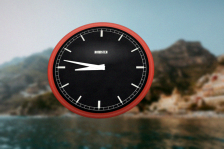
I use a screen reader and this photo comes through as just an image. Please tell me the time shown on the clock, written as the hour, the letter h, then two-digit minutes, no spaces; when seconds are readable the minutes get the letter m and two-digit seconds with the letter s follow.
8h47
